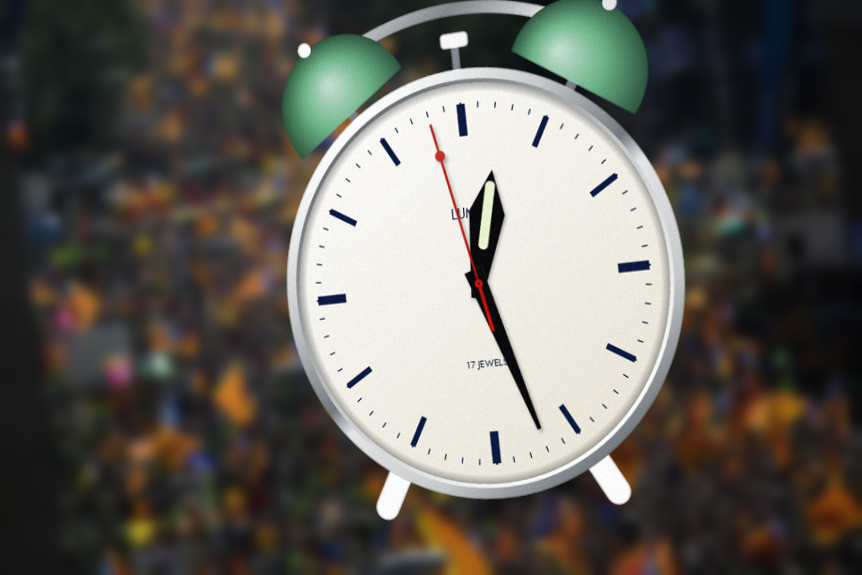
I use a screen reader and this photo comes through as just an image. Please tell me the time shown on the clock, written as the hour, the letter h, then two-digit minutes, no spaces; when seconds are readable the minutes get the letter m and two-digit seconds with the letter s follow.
12h26m58s
